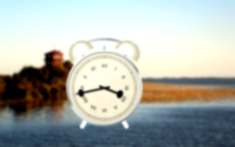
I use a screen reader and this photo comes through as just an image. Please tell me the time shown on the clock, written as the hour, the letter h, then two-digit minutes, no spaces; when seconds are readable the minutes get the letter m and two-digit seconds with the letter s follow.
3h43
